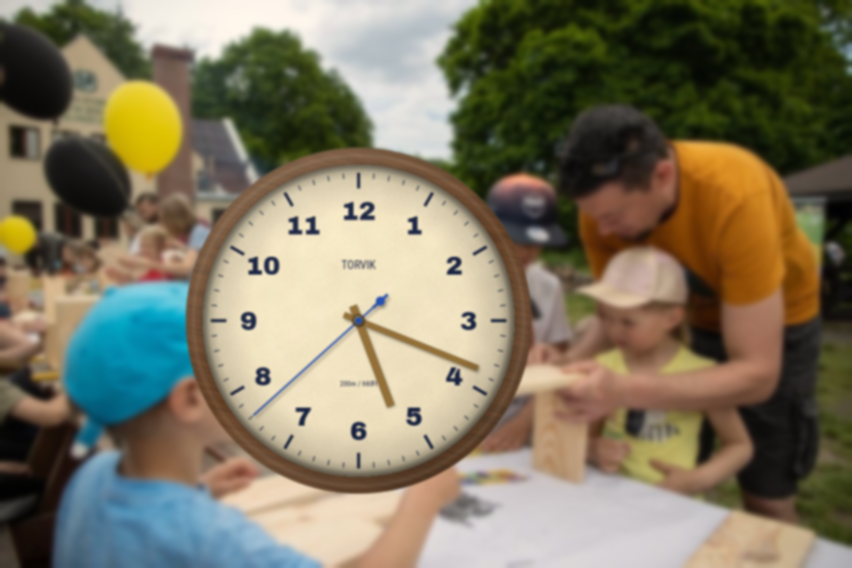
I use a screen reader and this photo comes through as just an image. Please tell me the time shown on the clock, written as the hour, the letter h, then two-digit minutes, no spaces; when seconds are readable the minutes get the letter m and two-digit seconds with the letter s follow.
5h18m38s
